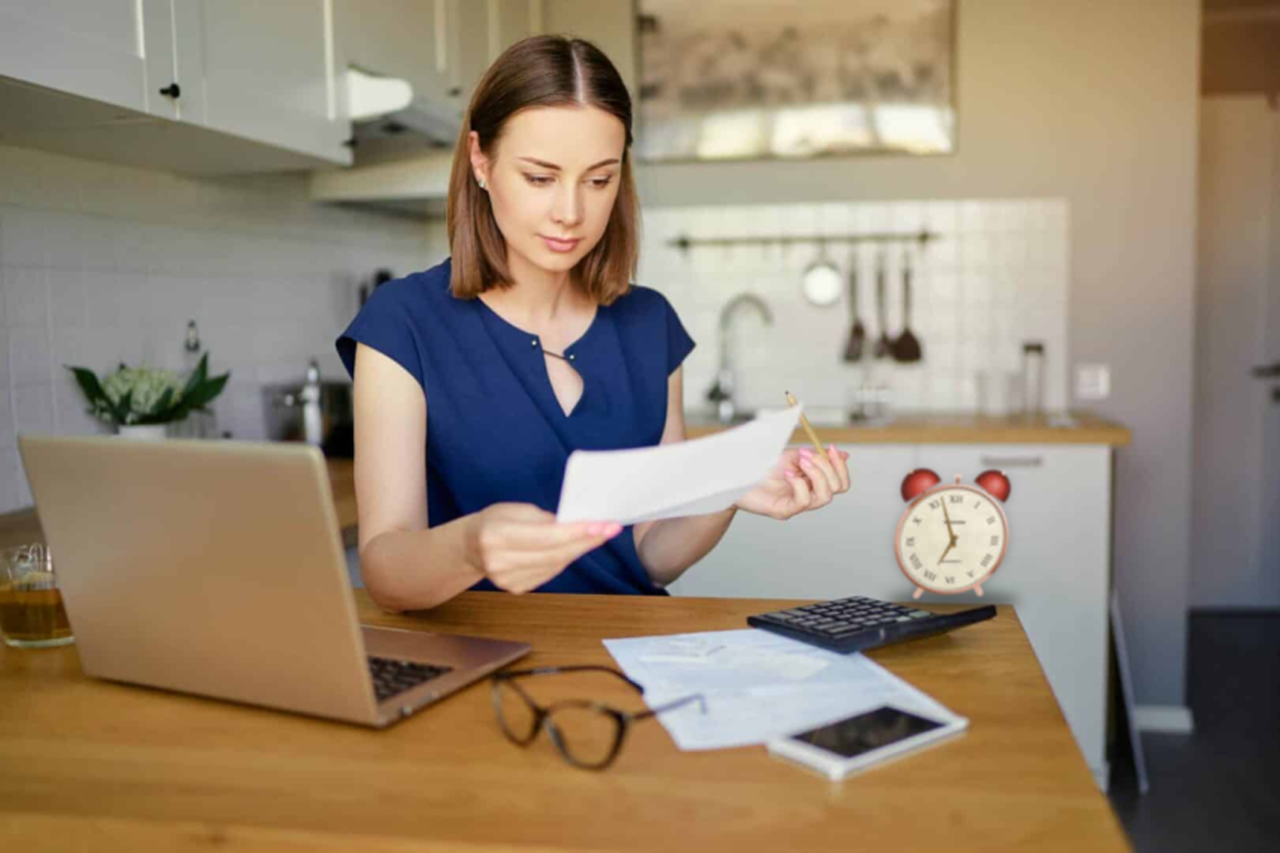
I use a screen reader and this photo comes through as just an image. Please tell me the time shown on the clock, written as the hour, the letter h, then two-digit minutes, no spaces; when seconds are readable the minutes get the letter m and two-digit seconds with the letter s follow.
6h57
